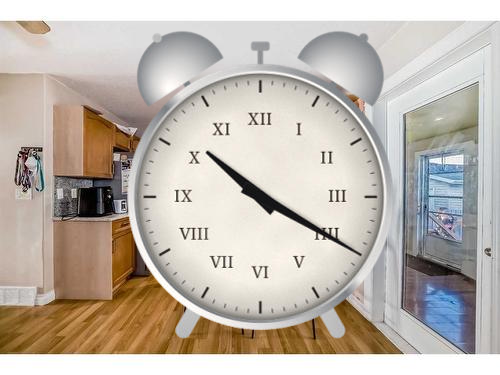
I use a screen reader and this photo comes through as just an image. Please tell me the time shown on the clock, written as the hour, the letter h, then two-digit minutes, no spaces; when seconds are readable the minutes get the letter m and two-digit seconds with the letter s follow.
10h20
